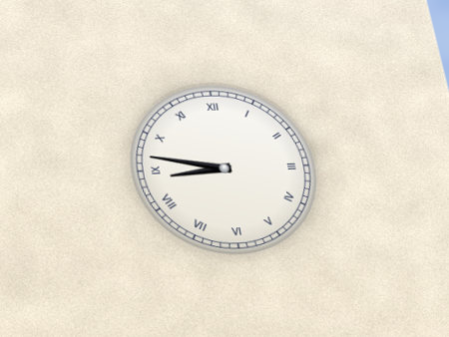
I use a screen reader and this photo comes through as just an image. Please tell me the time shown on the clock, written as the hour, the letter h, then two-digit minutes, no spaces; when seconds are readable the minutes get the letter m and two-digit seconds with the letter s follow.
8h47
